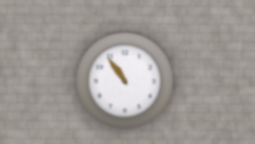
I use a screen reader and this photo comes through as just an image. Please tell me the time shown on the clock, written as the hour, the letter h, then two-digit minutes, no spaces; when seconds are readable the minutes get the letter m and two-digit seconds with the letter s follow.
10h54
